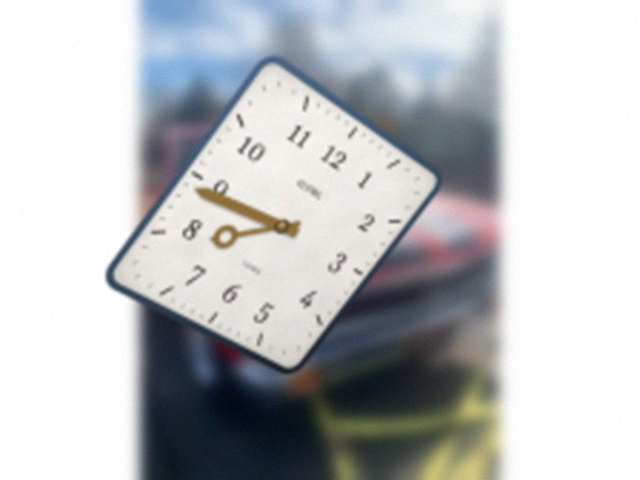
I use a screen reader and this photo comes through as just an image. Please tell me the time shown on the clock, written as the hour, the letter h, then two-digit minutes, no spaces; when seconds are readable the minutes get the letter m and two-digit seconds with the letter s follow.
7h44
